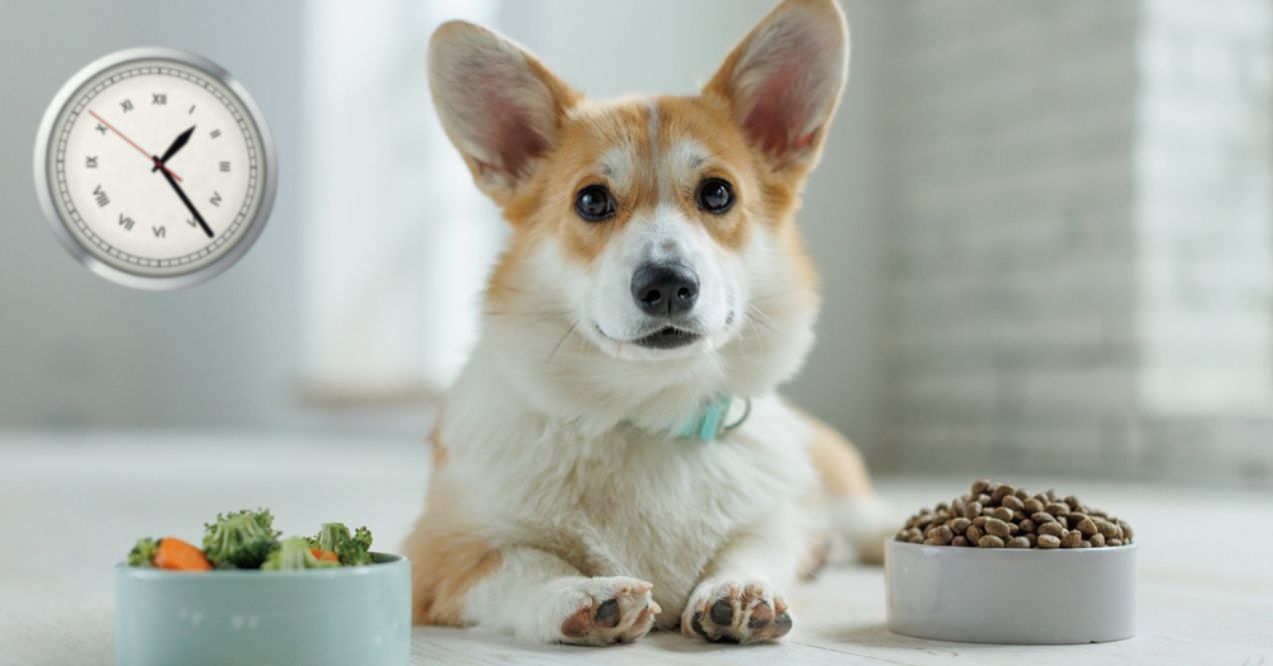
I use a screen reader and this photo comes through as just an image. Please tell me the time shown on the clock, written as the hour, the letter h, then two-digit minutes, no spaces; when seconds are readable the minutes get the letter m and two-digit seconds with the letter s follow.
1h23m51s
